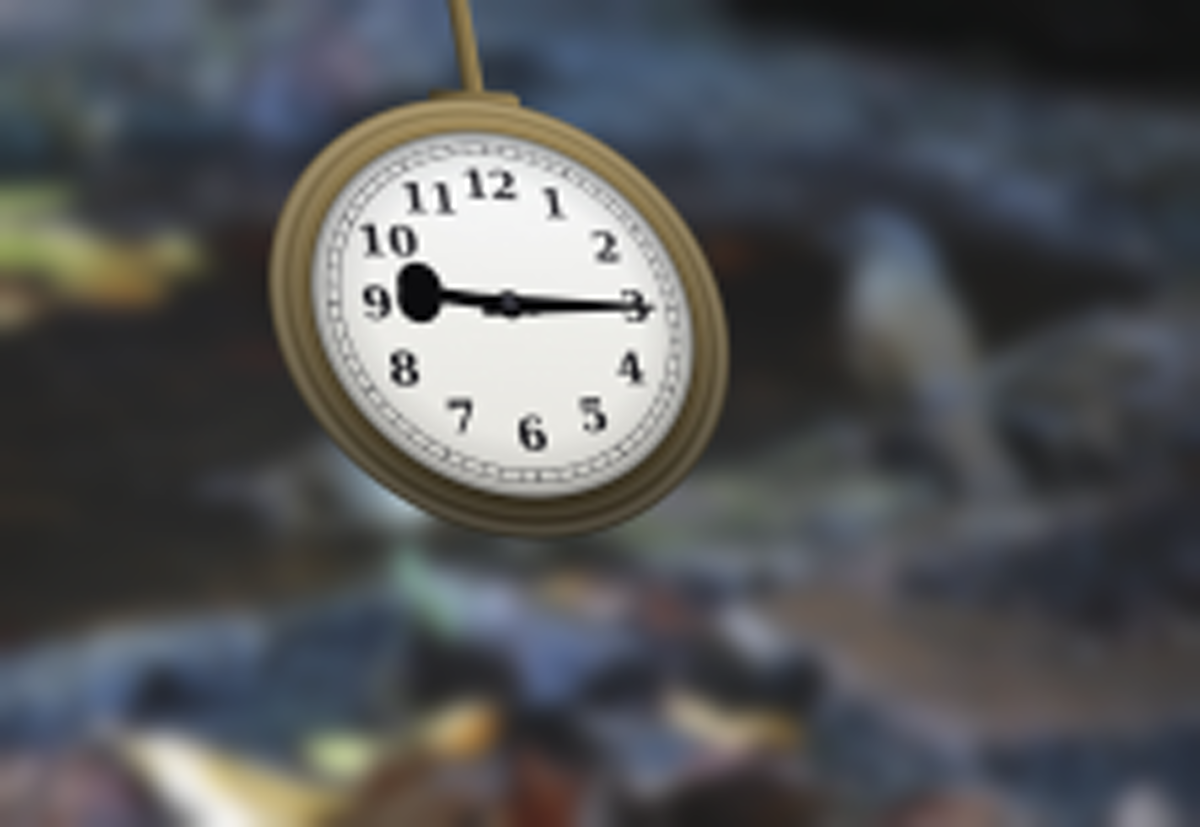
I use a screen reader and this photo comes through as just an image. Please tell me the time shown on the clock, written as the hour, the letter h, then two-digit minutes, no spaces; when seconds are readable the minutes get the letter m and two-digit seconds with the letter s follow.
9h15
